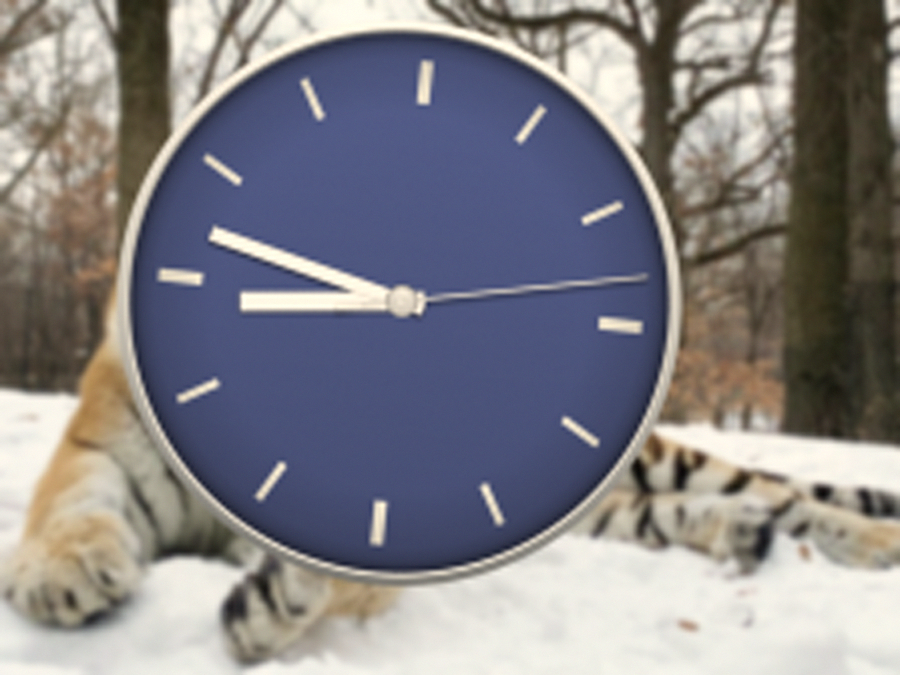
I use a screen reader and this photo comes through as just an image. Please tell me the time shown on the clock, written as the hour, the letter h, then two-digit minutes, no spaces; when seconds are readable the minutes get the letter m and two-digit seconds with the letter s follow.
8h47m13s
